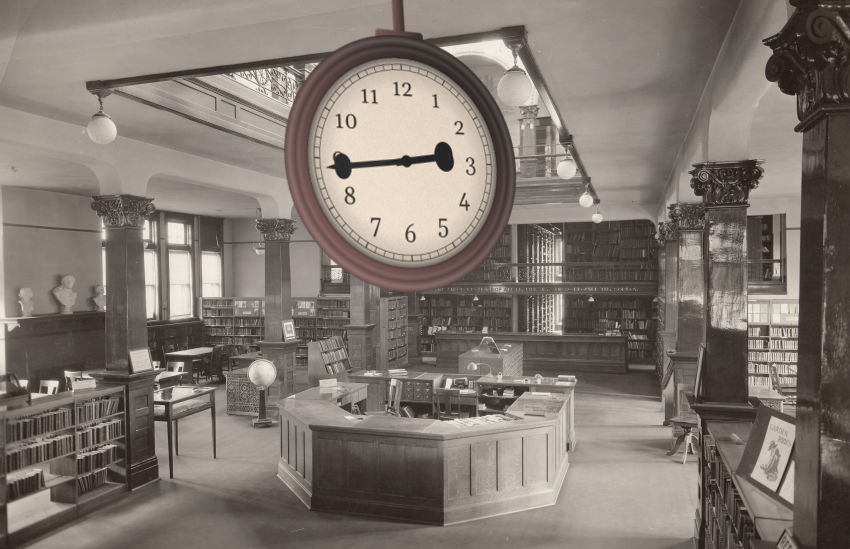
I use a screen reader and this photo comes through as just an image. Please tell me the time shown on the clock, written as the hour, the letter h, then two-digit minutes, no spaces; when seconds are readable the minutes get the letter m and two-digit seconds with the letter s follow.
2h44
